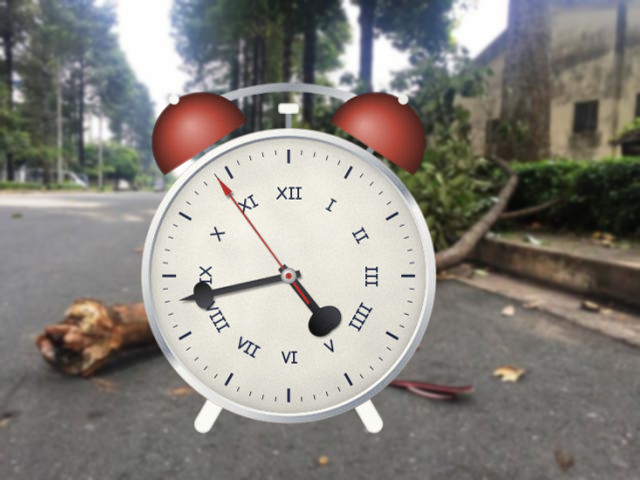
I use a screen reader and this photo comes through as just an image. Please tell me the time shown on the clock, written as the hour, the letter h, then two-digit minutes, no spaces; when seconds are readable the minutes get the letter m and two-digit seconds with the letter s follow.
4h42m54s
